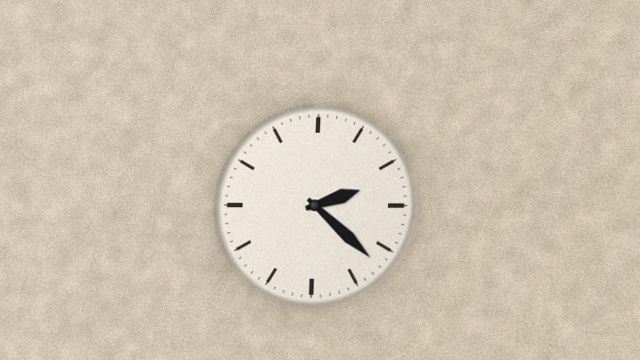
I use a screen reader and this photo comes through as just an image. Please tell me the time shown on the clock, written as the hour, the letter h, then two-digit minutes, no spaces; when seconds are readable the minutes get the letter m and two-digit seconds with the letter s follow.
2h22
